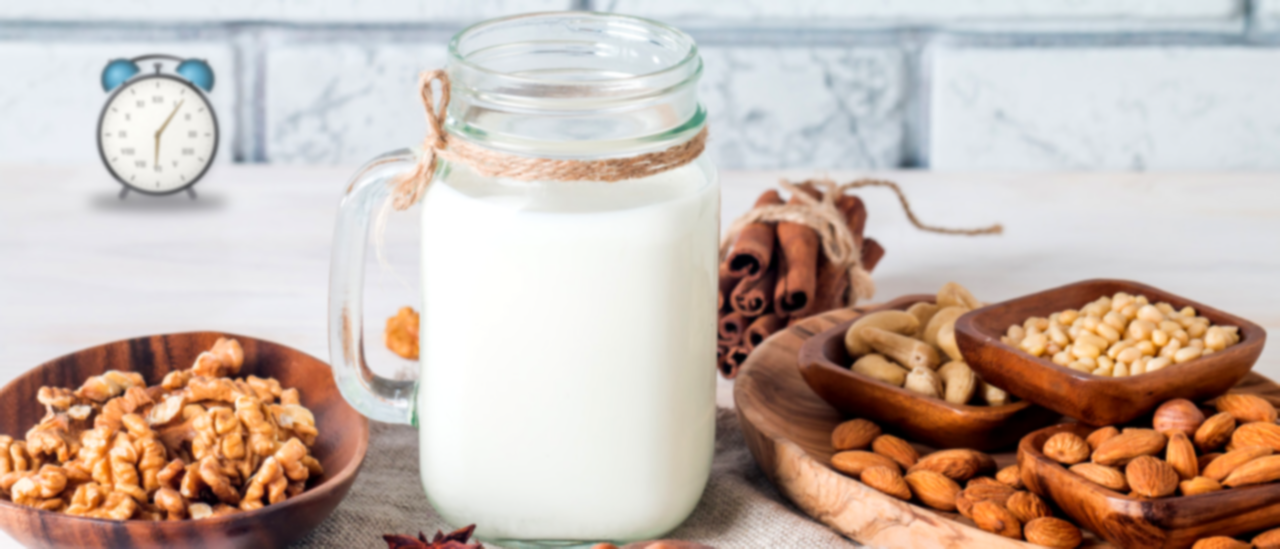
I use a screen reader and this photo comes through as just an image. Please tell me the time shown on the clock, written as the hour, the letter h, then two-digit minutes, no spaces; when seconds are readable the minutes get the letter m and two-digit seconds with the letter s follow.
6h06
